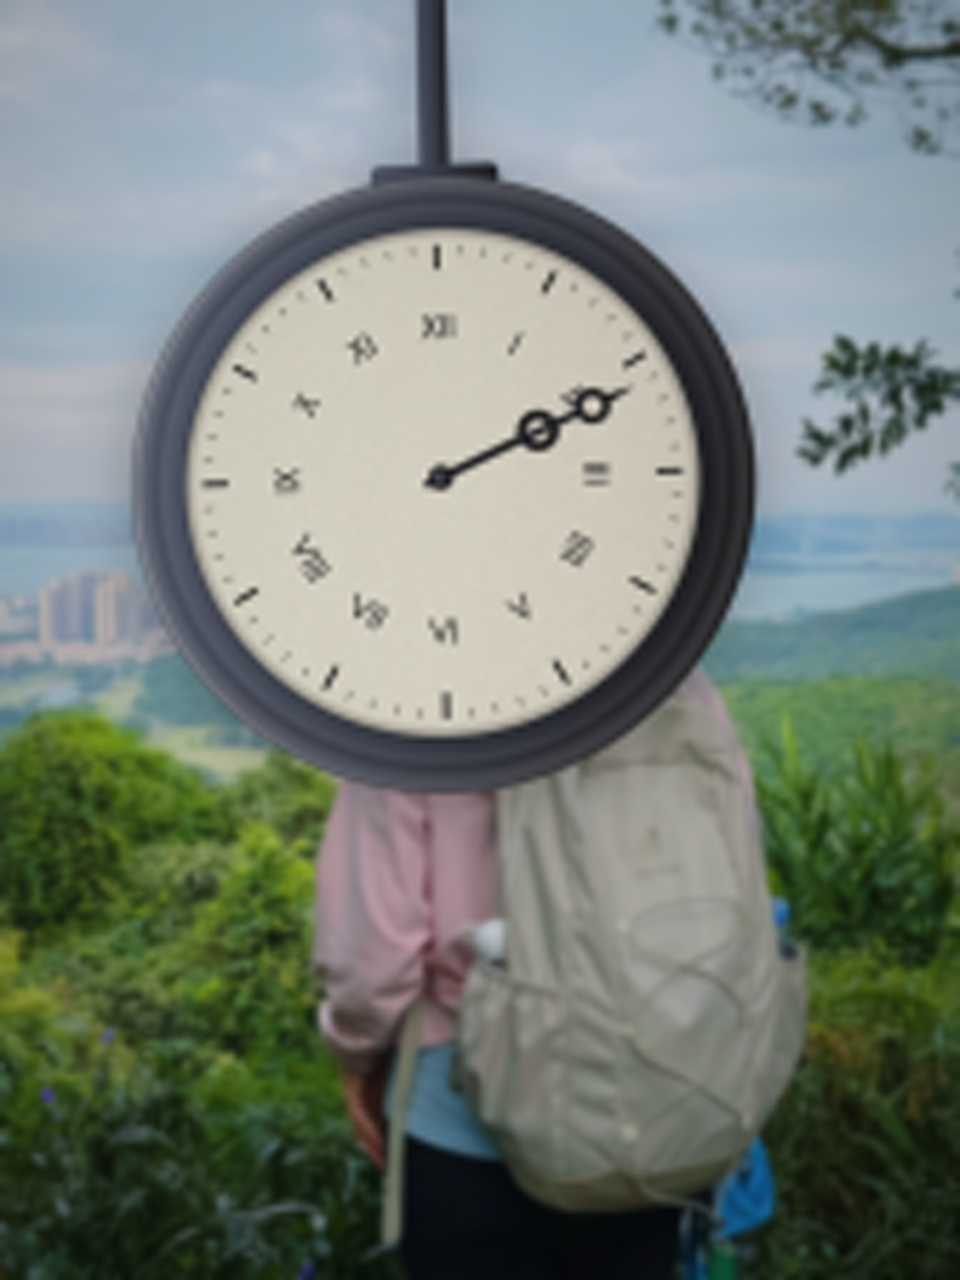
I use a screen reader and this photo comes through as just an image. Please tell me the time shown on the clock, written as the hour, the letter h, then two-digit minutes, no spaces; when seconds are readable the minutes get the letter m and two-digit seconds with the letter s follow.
2h11
